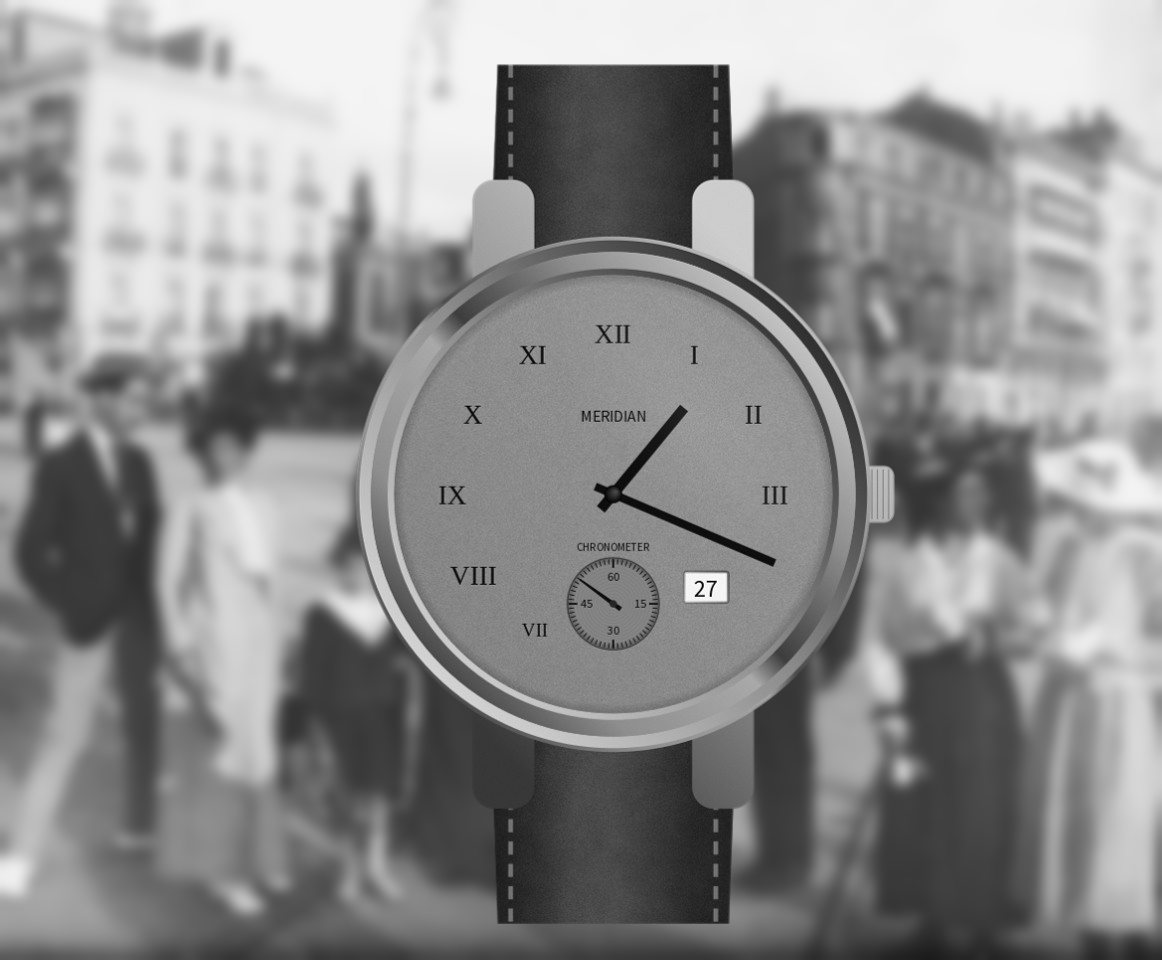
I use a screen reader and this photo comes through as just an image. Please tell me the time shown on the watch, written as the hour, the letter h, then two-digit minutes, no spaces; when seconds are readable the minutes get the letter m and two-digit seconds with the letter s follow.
1h18m51s
